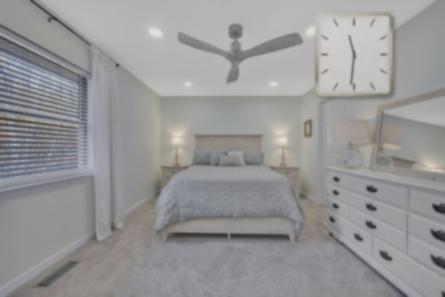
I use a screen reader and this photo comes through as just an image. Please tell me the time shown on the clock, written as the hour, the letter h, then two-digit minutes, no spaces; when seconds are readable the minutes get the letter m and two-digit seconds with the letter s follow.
11h31
